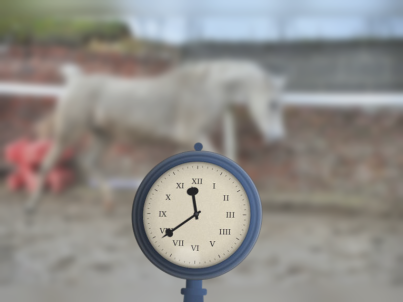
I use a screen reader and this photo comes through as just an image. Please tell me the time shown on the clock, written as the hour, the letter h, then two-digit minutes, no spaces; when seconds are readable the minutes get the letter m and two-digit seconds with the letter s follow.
11h39
